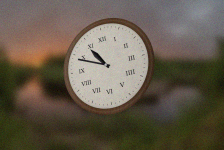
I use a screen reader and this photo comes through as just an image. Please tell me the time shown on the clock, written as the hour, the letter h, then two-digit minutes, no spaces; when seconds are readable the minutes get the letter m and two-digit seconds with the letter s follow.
10h49
